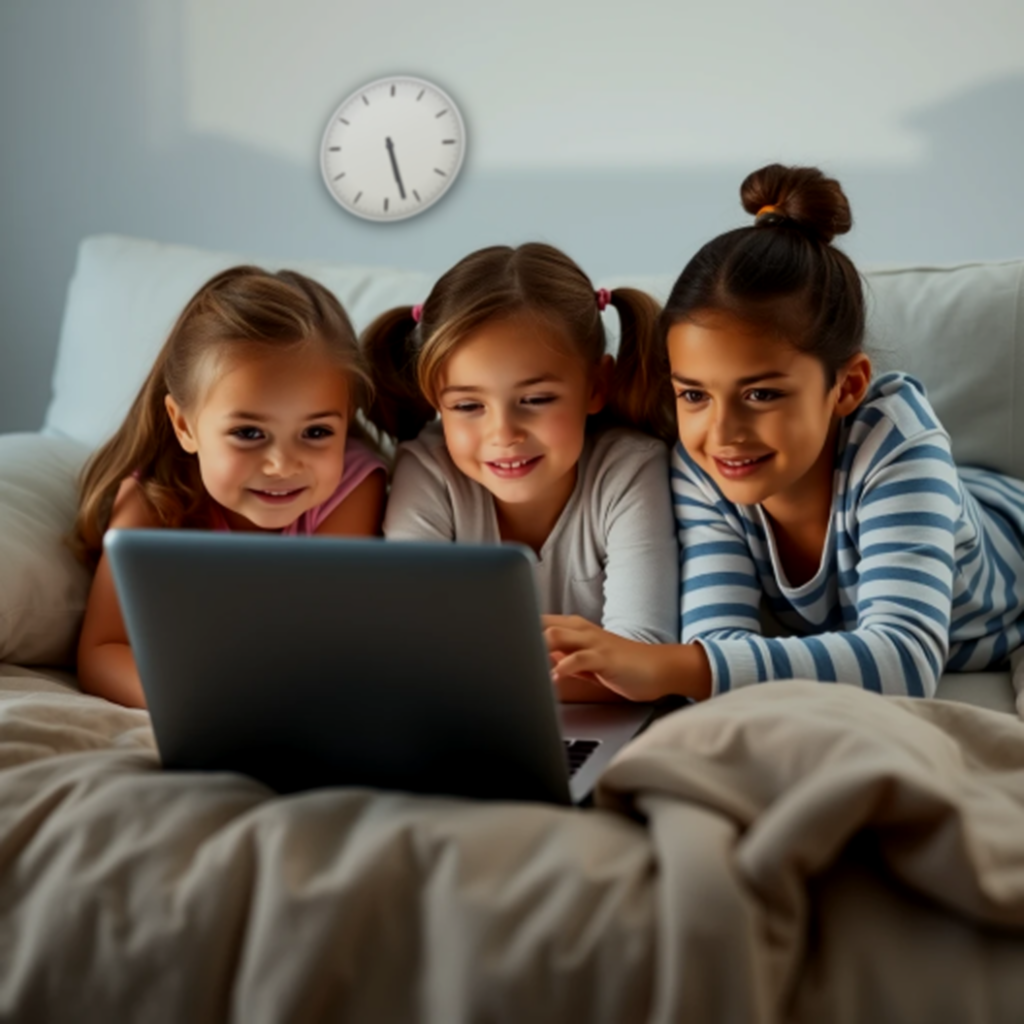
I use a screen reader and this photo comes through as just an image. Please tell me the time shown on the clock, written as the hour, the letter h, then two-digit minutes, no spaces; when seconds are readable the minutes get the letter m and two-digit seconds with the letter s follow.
5h27
